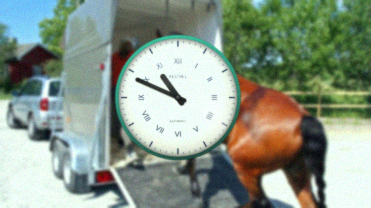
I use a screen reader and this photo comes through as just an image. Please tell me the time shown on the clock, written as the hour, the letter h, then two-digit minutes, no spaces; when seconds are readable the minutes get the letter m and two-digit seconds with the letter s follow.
10h49
